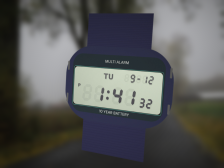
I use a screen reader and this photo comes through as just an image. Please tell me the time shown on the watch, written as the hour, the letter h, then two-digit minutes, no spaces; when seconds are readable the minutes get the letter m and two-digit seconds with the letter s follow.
1h41m32s
